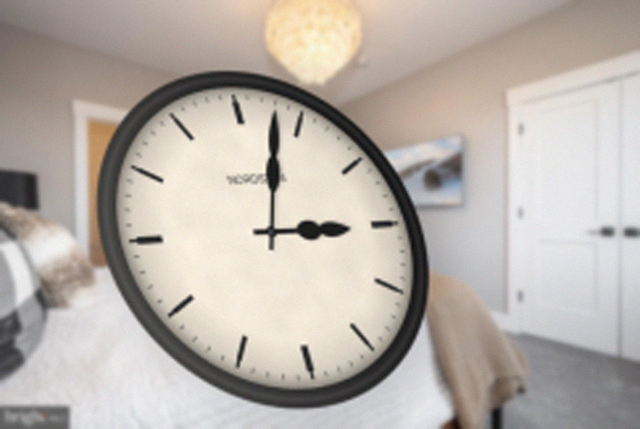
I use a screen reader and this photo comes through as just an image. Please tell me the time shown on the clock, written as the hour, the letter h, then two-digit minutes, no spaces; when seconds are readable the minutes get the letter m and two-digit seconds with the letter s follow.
3h03
